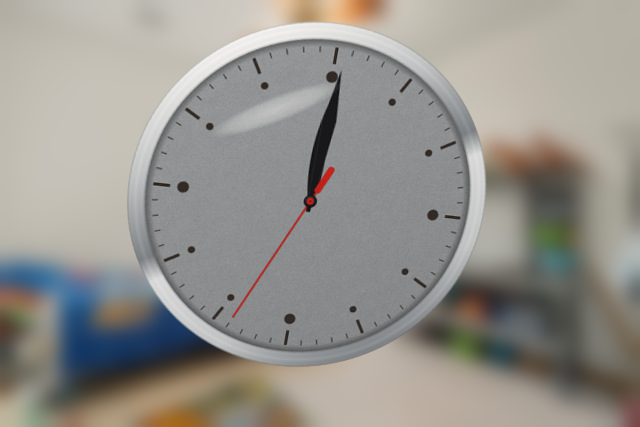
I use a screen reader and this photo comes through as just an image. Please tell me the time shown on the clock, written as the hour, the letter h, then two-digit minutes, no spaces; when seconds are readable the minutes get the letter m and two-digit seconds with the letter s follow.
12h00m34s
